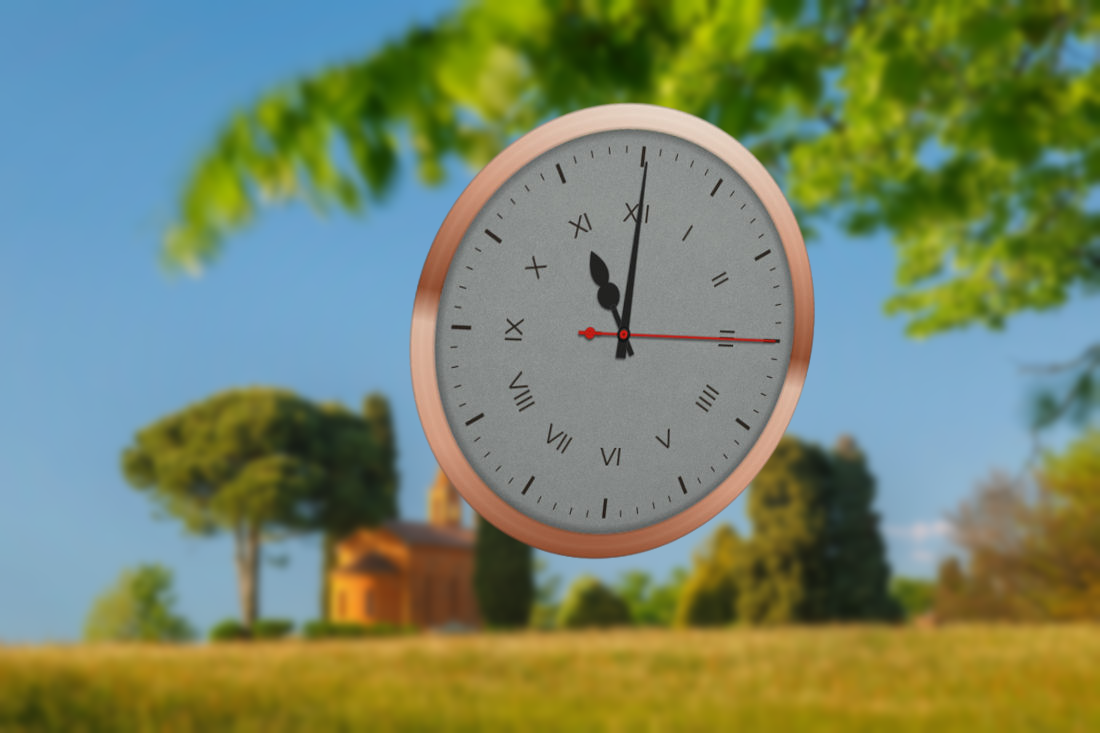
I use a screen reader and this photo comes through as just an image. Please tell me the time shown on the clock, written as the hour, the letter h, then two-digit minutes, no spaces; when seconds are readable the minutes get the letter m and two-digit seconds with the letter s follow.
11h00m15s
